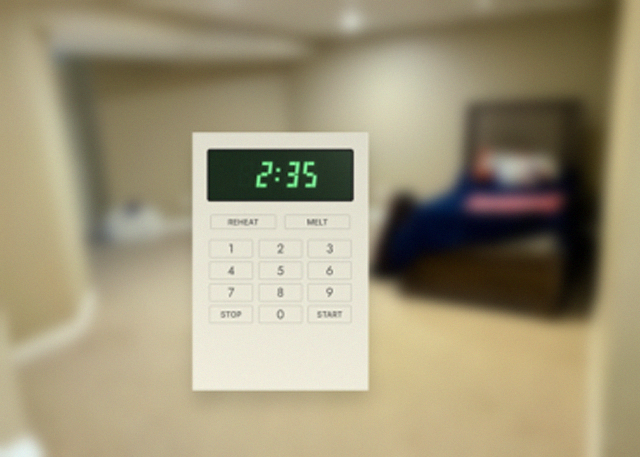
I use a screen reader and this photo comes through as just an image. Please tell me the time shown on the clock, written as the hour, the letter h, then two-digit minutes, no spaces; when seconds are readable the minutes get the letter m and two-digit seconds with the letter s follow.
2h35
